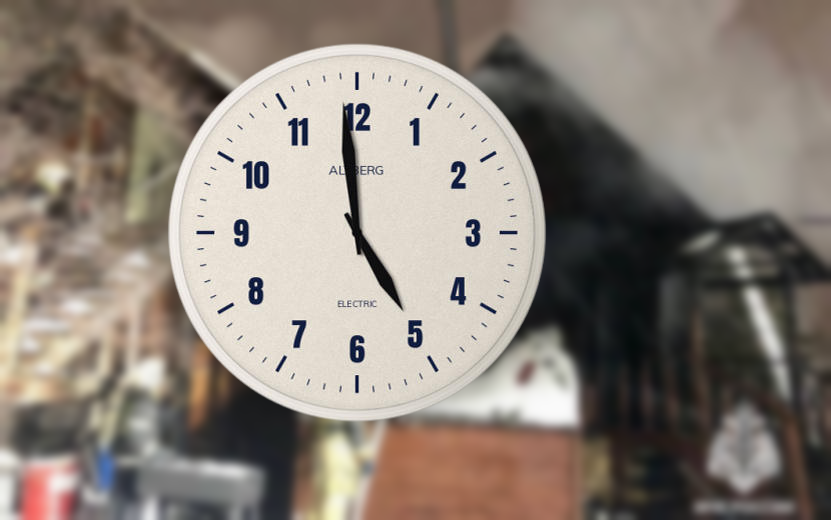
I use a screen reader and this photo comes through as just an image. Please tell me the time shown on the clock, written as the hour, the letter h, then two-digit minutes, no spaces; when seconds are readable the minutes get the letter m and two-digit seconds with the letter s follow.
4h59
